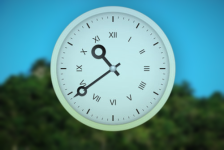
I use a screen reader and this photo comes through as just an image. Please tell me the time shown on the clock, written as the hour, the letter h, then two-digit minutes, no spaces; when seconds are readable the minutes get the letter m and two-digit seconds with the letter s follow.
10h39
